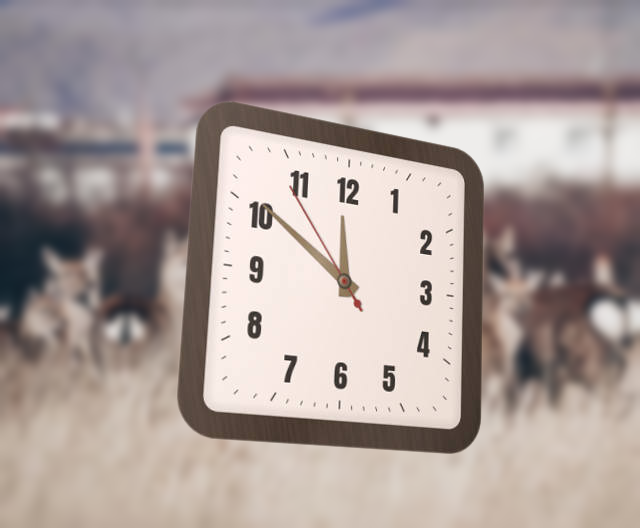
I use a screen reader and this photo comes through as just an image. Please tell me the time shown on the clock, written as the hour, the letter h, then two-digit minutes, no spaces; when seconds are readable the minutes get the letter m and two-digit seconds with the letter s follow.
11h50m54s
